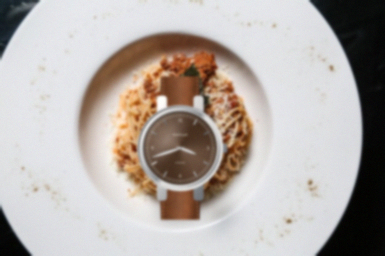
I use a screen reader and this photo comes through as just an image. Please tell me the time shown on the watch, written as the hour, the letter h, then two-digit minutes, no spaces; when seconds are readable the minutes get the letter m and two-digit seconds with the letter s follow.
3h42
